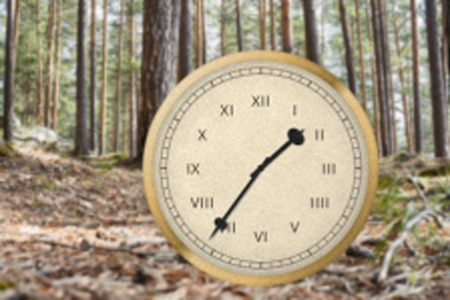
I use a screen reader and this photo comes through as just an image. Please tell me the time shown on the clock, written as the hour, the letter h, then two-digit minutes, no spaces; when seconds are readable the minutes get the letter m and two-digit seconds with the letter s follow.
1h36
